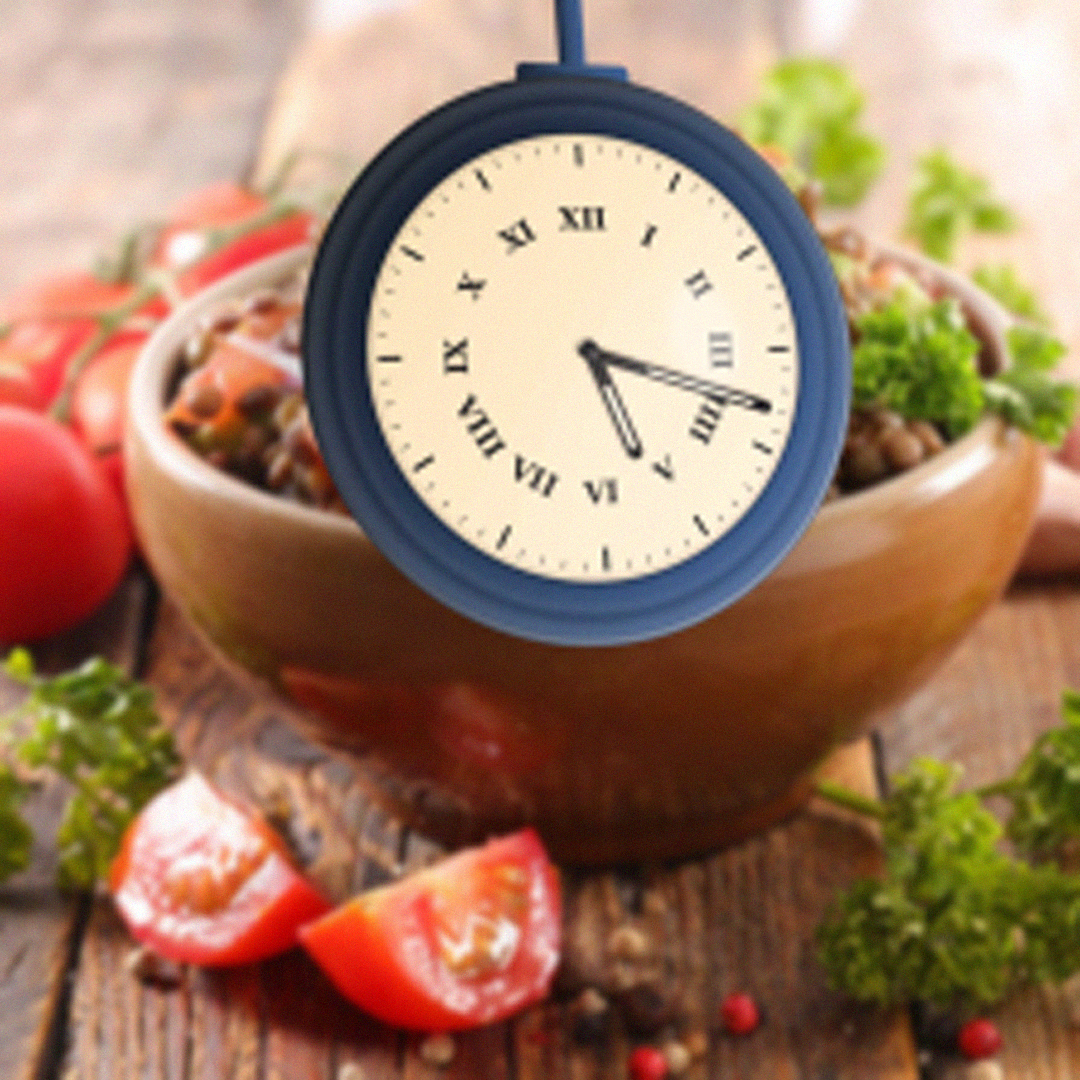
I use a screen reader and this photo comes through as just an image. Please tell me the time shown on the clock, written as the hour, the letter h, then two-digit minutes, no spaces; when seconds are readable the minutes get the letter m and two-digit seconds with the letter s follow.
5h18
